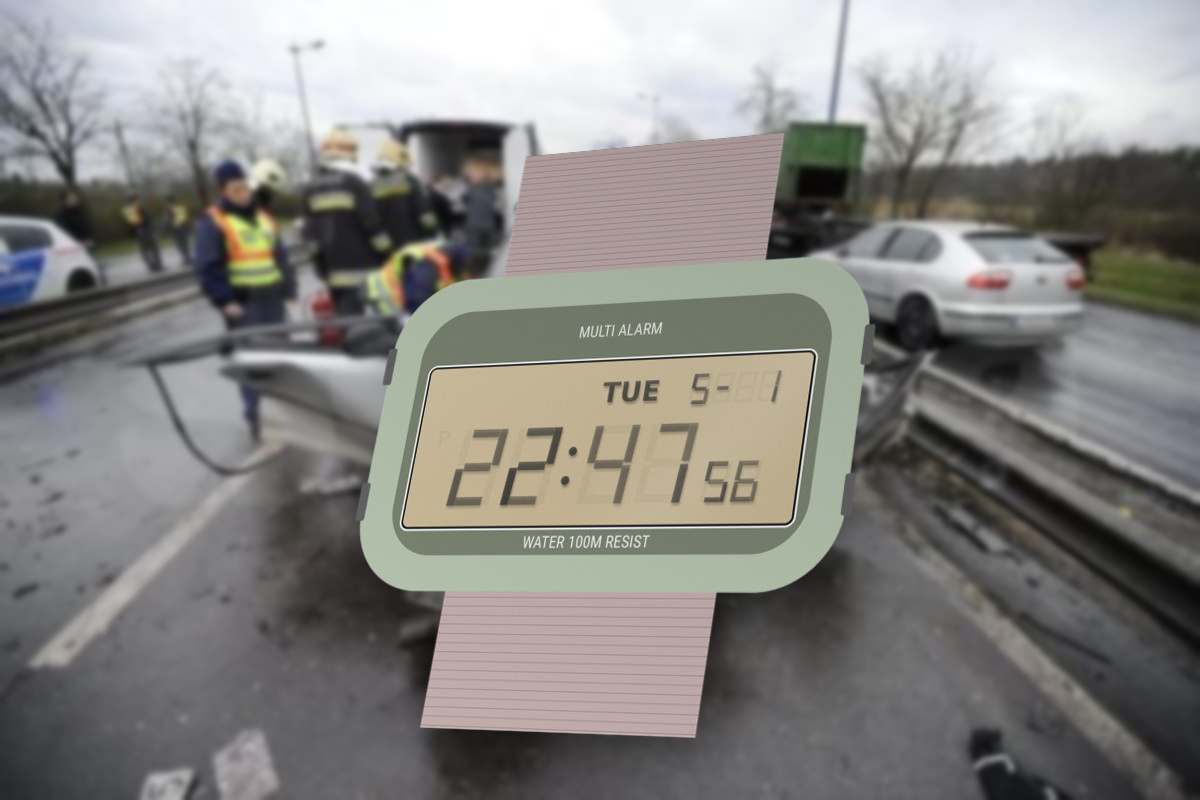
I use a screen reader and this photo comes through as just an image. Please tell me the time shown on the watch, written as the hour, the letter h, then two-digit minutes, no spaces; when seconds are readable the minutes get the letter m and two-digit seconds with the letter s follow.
22h47m56s
